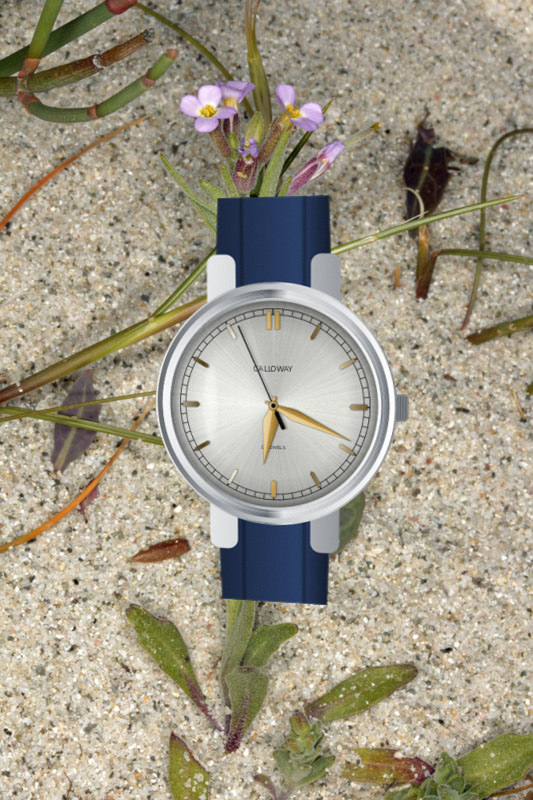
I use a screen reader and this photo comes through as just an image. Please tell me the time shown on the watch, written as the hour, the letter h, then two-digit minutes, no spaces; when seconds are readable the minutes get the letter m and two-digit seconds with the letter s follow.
6h18m56s
